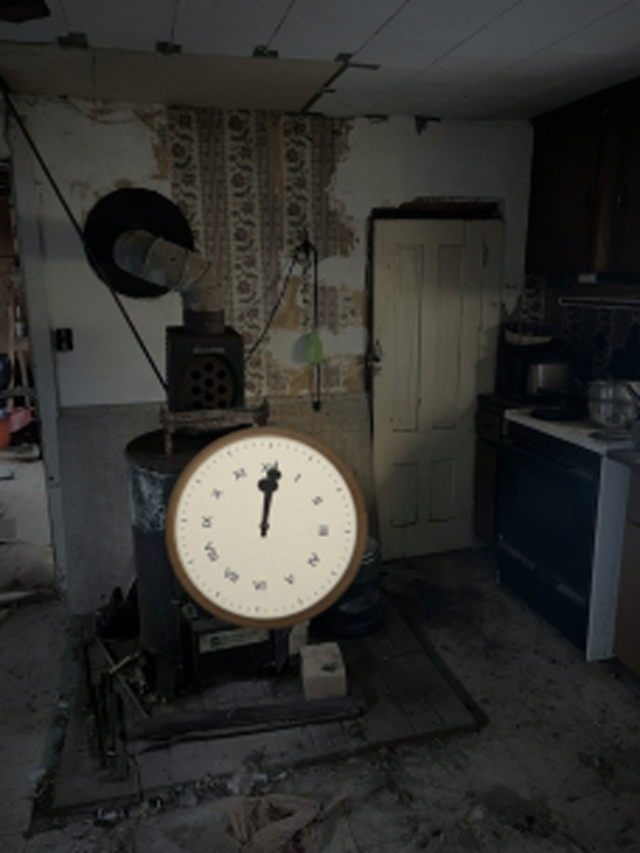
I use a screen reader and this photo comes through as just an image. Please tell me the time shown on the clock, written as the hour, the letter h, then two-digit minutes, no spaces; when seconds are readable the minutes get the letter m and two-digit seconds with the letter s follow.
12h01
